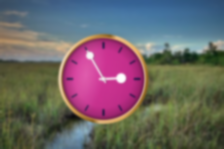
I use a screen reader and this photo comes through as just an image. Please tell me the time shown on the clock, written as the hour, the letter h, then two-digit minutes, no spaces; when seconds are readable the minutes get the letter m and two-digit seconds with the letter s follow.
2h55
